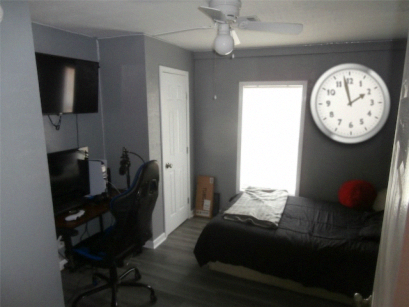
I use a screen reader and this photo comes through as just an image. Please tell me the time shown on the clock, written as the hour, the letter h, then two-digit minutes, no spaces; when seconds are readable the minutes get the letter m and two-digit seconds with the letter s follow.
1h58
